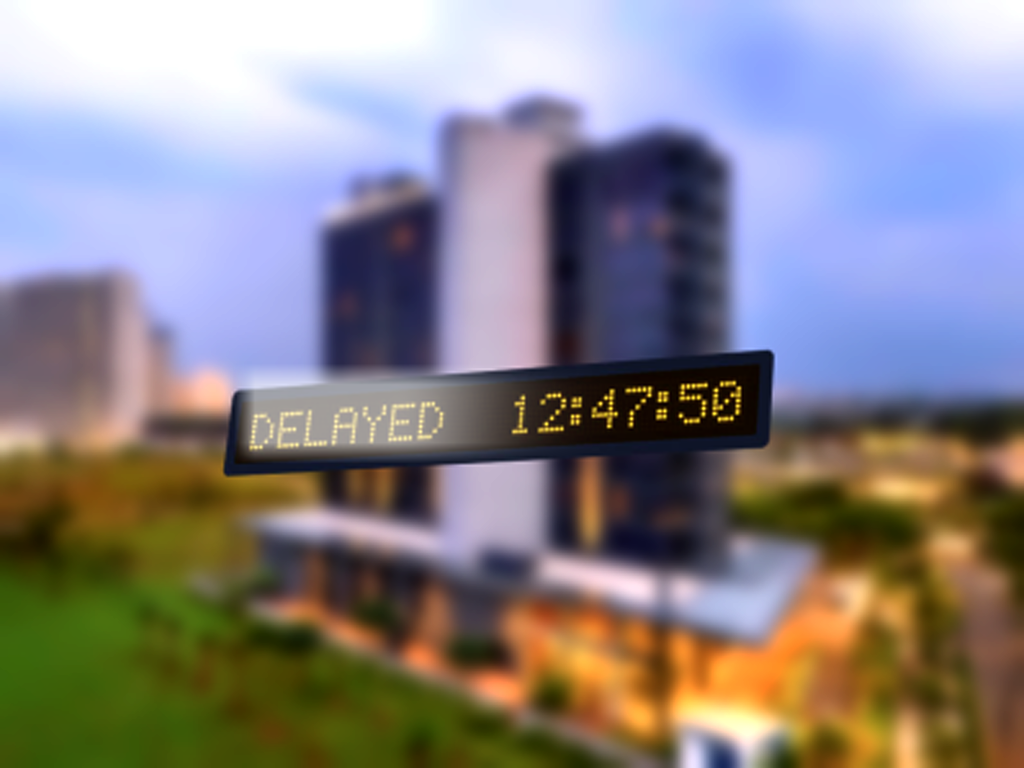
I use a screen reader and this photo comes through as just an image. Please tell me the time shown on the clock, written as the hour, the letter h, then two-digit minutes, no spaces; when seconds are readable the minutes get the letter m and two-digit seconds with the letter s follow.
12h47m50s
